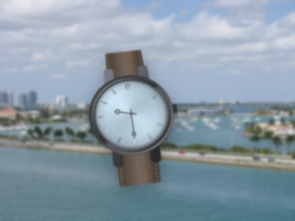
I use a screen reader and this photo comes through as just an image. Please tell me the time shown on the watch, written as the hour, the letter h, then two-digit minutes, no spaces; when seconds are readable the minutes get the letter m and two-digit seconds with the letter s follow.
9h30
